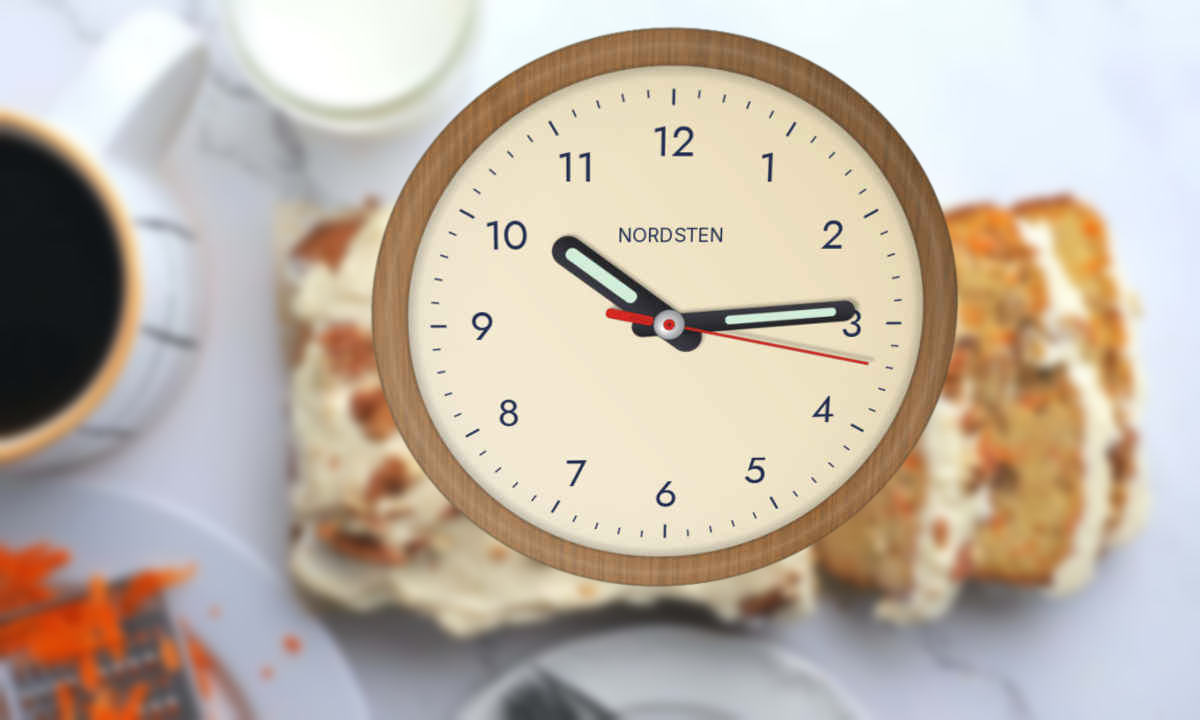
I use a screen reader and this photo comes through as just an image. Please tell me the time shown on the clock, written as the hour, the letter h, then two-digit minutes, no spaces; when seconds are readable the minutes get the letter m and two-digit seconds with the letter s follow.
10h14m17s
